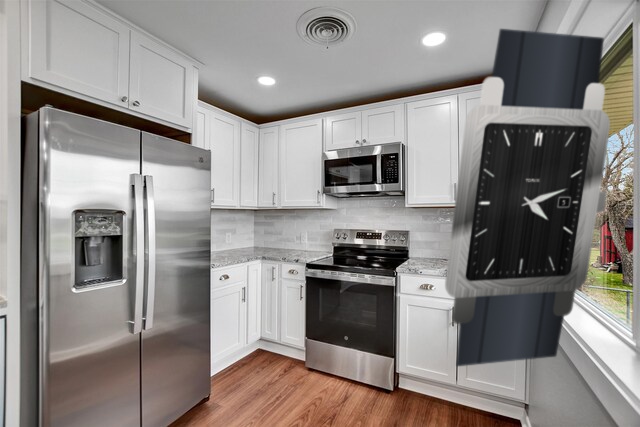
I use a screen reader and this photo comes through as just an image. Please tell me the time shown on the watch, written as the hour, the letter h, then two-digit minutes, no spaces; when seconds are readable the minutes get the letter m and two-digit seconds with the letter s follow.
4h12
